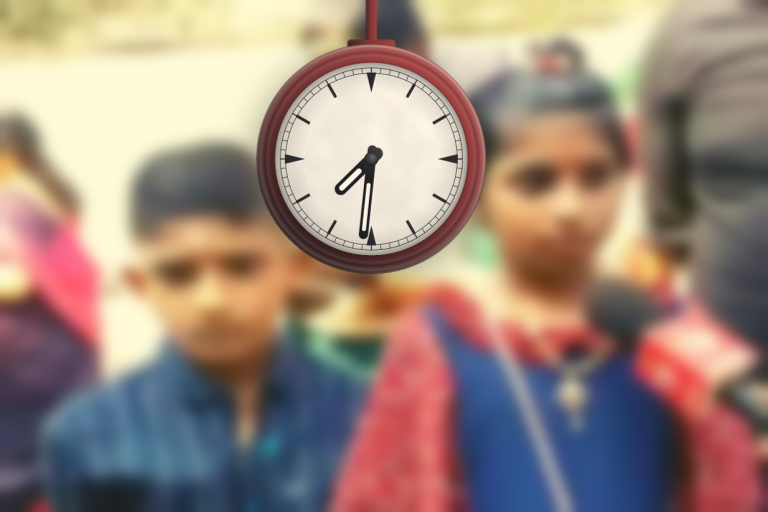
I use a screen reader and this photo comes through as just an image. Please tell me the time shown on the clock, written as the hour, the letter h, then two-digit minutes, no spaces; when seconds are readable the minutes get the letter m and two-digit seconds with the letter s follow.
7h31
